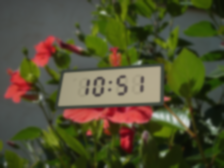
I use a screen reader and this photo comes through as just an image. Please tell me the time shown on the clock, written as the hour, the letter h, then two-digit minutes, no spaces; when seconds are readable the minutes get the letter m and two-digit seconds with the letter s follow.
10h51
